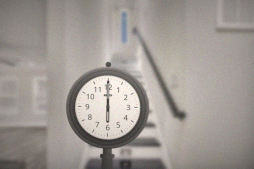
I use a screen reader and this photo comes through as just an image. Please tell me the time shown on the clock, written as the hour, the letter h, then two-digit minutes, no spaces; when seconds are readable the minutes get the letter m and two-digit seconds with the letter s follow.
6h00
